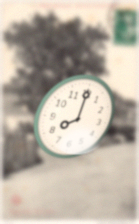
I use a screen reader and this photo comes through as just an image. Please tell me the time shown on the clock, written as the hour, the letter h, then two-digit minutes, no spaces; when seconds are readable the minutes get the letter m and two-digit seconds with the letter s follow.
8h00
